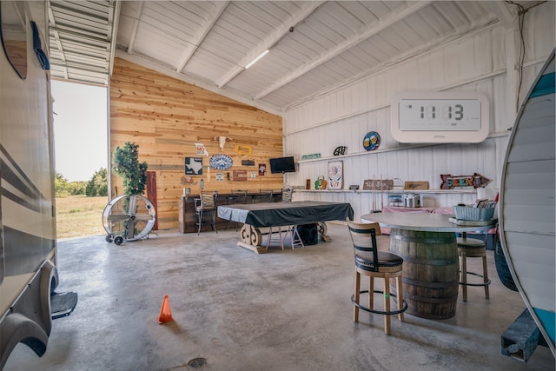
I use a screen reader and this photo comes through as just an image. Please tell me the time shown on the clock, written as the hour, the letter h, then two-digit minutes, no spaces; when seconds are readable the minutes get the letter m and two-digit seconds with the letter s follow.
11h13
